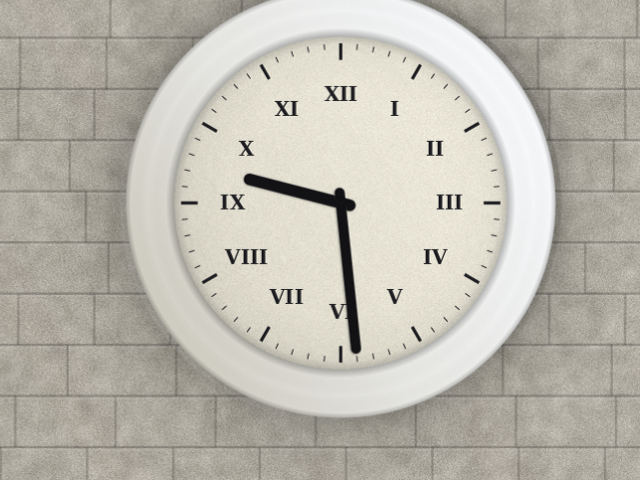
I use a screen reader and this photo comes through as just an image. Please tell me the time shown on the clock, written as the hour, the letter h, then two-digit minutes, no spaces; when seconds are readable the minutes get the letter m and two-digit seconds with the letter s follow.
9h29
